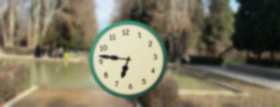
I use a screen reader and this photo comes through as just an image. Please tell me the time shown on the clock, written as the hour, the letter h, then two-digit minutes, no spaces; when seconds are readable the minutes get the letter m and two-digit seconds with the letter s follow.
6h47
